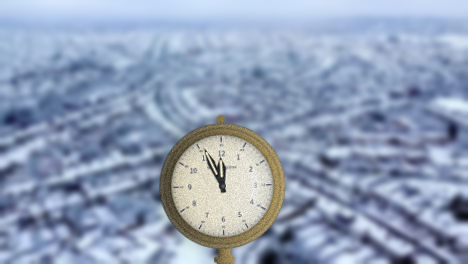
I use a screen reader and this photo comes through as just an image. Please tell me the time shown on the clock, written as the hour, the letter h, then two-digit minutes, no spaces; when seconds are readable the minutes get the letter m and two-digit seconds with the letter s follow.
11h56
